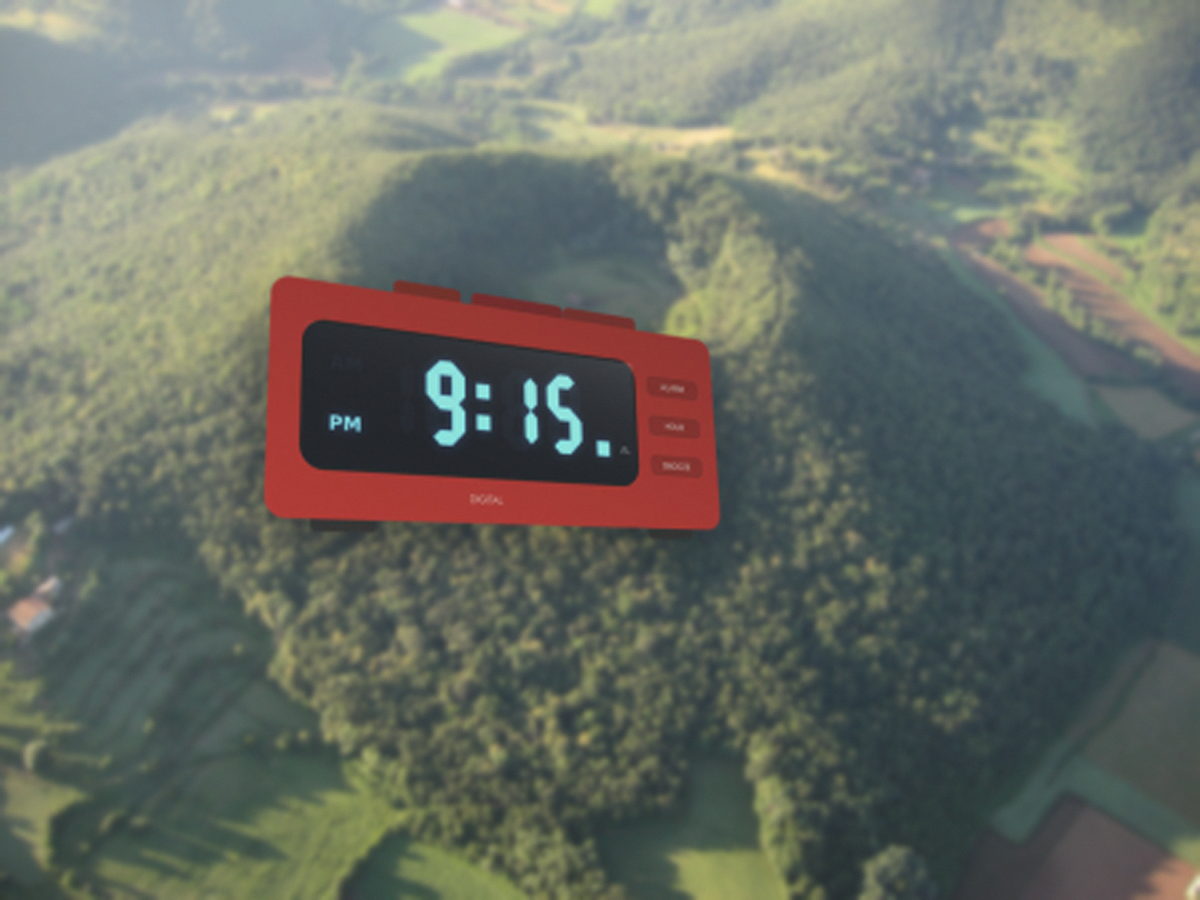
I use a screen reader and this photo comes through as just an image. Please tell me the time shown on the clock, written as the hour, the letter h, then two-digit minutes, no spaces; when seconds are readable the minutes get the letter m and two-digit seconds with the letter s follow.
9h15
